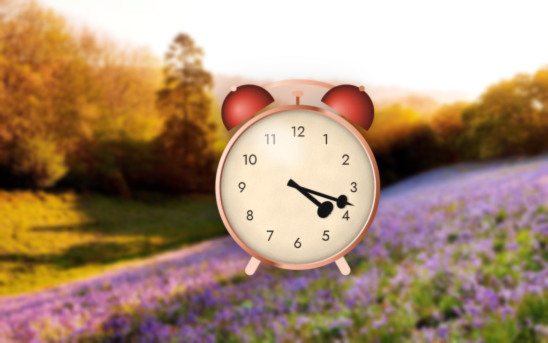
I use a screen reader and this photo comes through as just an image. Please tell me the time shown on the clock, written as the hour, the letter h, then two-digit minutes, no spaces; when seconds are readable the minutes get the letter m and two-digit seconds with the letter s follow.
4h18
